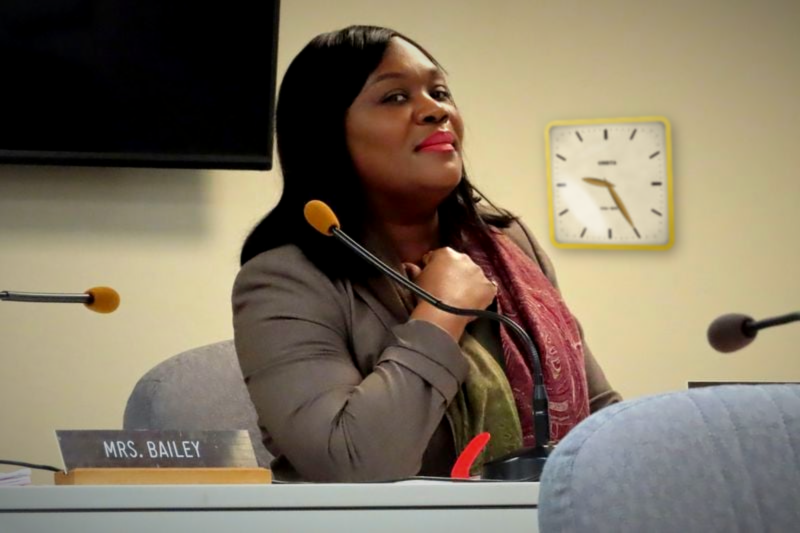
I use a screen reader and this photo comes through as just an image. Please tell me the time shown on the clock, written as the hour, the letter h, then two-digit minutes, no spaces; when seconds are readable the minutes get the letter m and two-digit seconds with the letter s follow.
9h25
